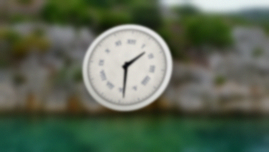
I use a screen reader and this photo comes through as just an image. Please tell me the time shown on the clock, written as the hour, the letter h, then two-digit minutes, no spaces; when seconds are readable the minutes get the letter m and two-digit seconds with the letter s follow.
1h29
